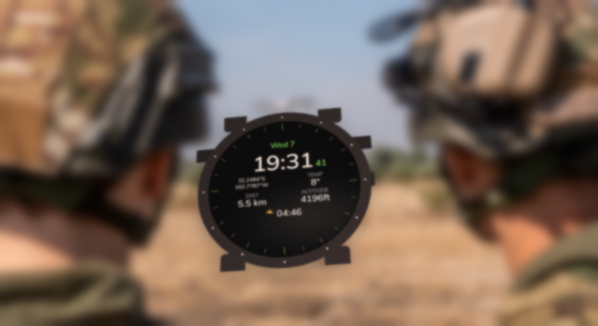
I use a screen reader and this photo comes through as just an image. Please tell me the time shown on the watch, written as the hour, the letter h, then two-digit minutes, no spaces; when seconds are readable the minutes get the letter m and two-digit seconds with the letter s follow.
19h31
